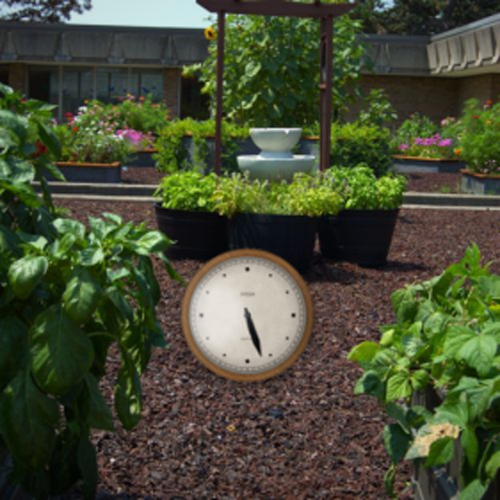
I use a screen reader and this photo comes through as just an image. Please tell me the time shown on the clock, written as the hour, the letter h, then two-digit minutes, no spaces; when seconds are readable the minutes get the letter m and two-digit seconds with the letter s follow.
5h27
